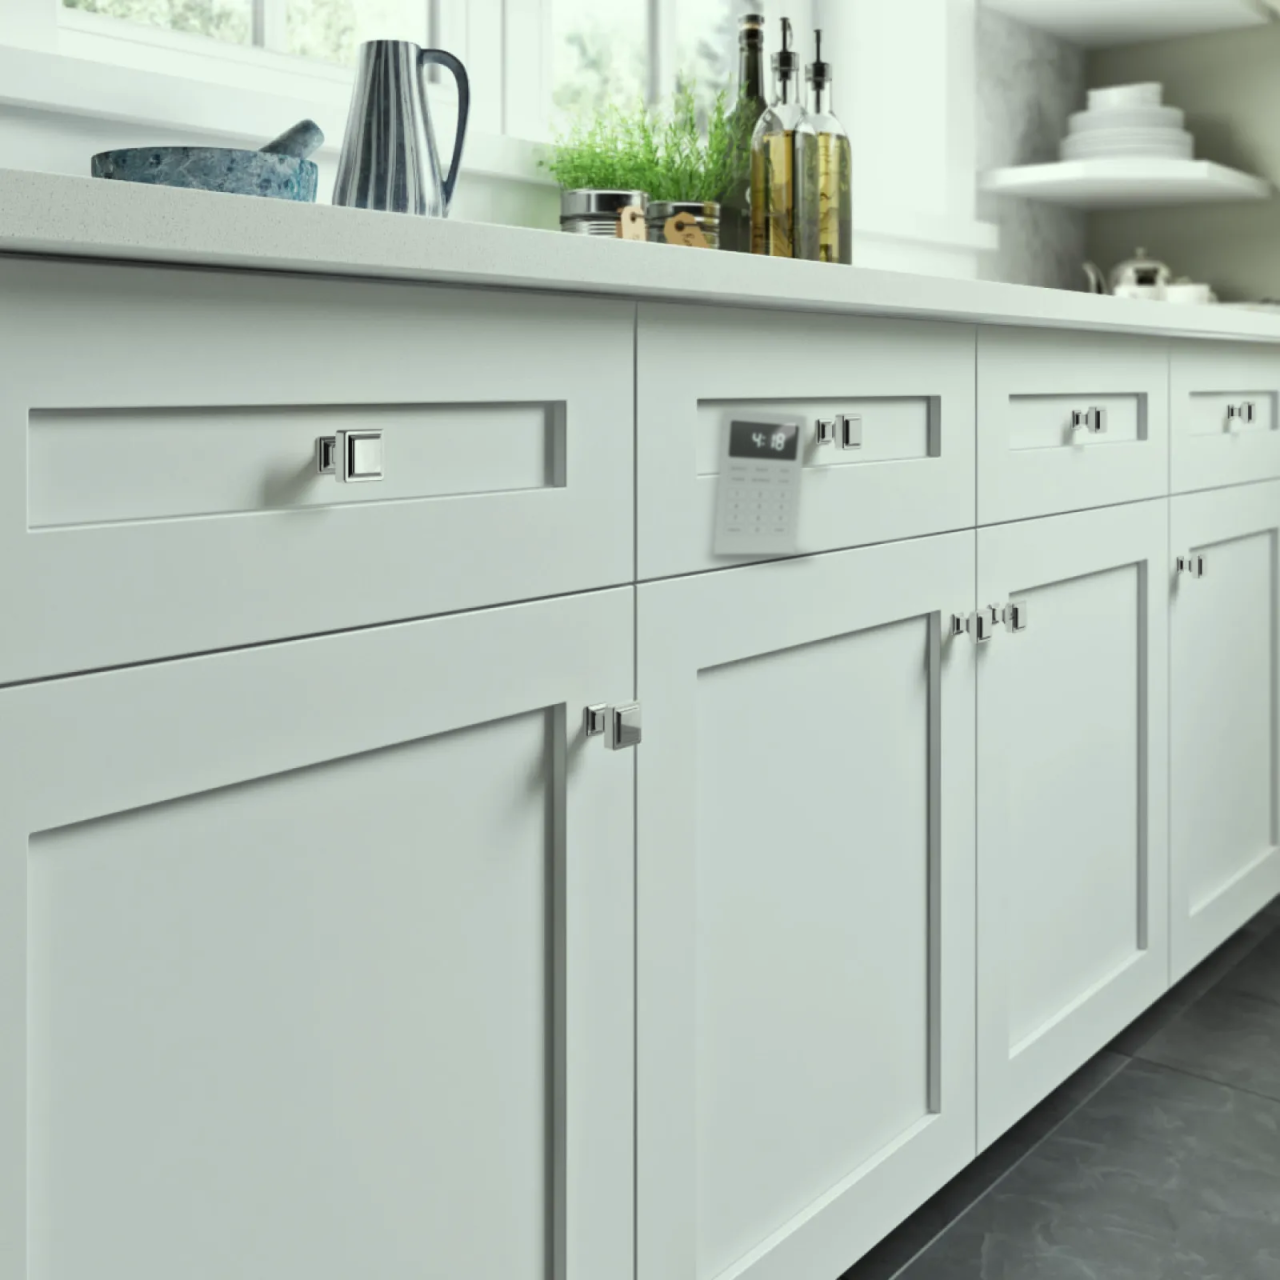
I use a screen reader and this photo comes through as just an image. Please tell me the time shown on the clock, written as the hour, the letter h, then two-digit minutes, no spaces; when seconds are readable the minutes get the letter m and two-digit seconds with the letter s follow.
4h18
